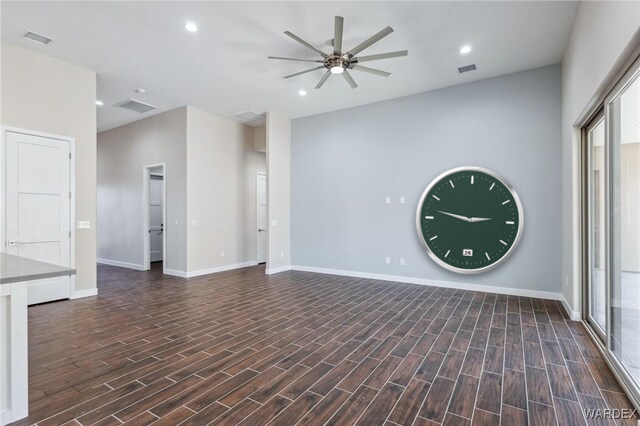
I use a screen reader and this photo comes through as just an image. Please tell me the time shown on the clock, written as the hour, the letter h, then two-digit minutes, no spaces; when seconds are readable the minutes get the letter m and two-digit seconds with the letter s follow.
2h47
